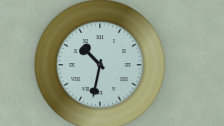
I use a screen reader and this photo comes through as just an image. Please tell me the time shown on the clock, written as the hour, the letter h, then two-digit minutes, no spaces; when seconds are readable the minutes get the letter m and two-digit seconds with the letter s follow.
10h32
